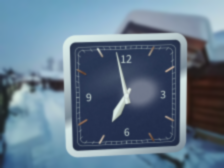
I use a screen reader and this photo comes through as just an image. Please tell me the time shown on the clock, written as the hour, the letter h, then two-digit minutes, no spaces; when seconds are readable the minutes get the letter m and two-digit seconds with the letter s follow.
6h58
